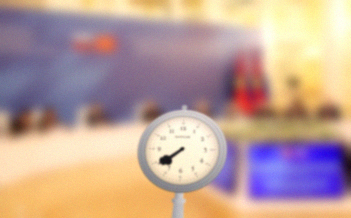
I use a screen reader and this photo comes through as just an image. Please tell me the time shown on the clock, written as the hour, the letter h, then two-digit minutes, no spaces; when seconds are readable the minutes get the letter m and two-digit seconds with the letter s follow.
7h39
